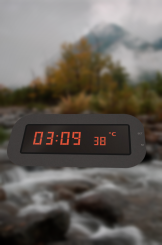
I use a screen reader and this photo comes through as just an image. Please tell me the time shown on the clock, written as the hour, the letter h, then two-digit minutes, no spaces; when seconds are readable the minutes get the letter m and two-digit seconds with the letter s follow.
3h09
